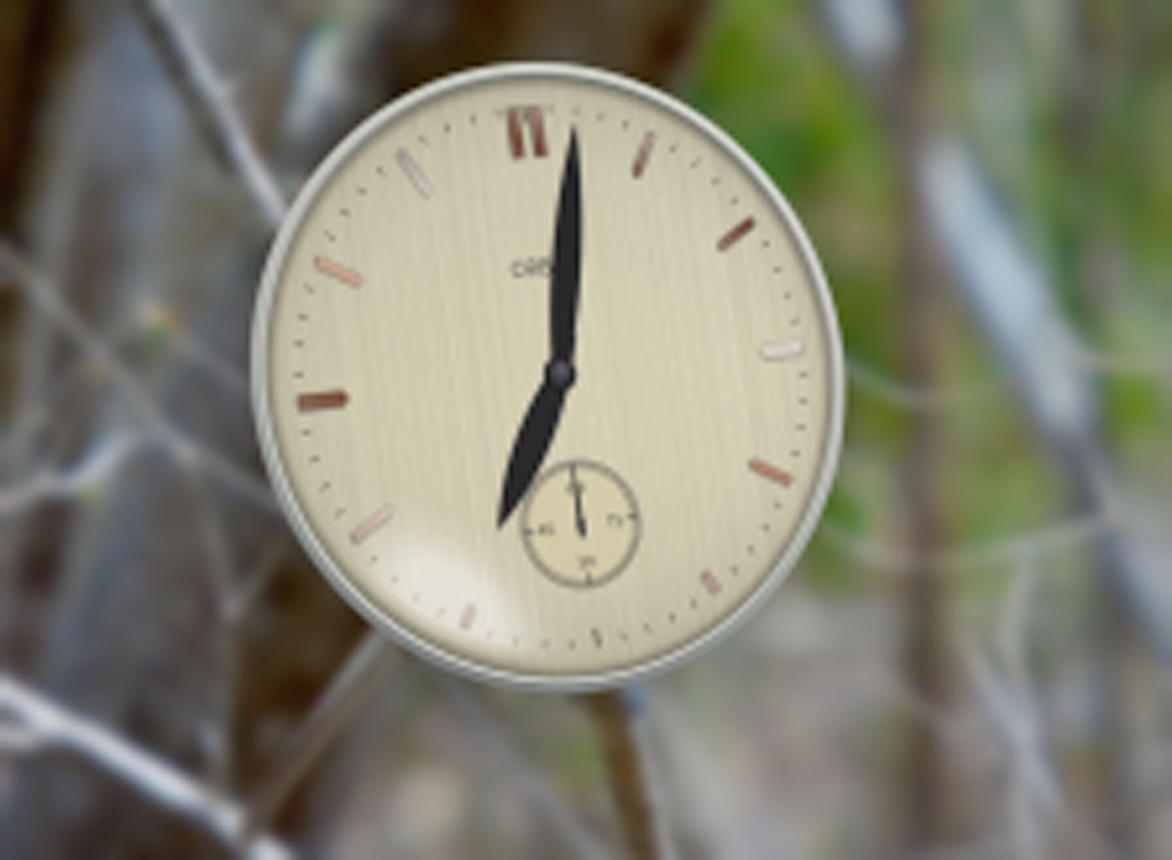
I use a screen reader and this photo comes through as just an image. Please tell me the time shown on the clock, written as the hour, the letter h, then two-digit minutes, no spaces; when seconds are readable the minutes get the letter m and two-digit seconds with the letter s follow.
7h02
